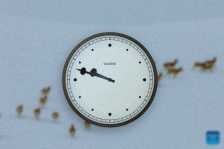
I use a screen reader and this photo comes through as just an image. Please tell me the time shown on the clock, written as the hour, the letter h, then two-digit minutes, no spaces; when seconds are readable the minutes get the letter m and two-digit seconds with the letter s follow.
9h48
